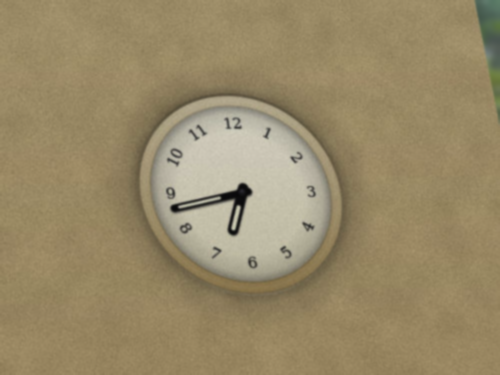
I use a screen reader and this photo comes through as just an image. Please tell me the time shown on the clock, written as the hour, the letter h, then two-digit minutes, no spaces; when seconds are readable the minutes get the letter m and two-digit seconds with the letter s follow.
6h43
